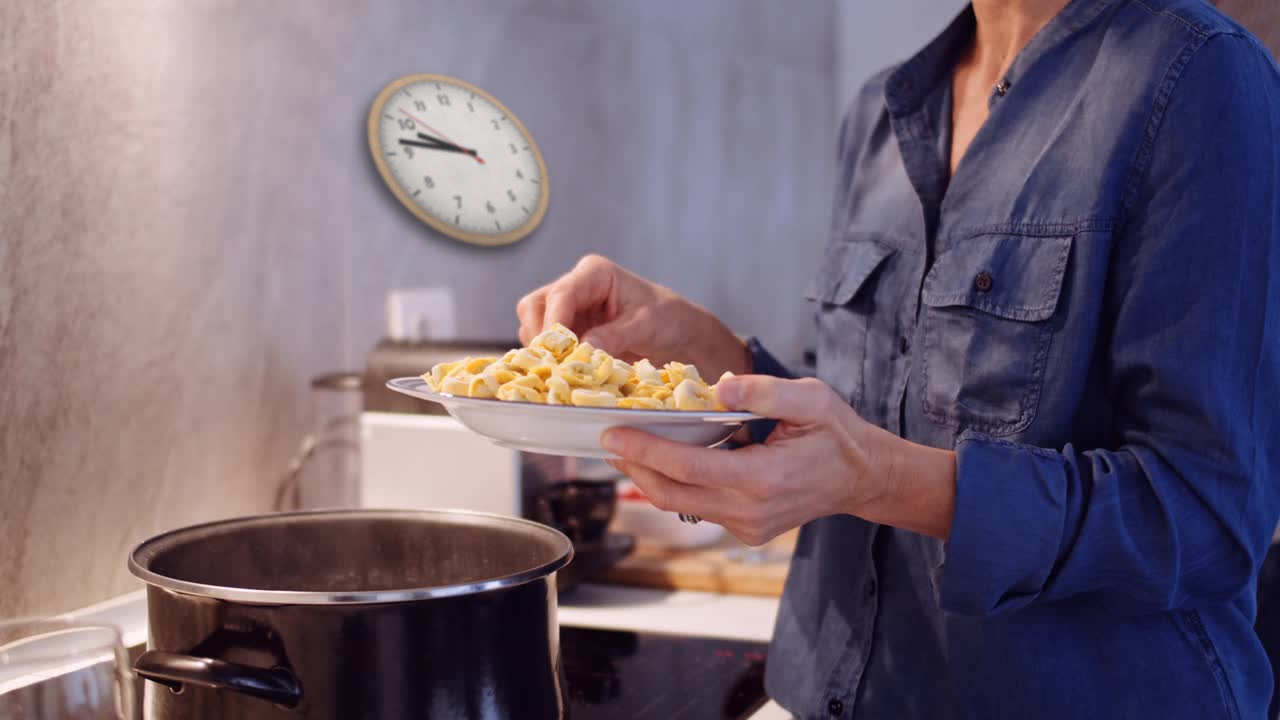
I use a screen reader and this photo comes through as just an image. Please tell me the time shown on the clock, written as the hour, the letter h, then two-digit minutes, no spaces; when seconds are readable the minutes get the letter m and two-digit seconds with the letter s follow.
9h46m52s
